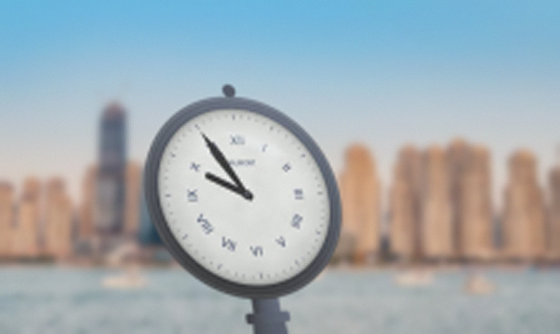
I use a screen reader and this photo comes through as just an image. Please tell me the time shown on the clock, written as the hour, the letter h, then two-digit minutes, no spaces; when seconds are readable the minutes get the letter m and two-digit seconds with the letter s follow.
9h55
